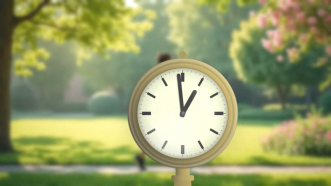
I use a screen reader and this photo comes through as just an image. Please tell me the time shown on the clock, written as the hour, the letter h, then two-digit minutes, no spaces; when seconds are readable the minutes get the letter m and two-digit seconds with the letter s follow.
12h59
